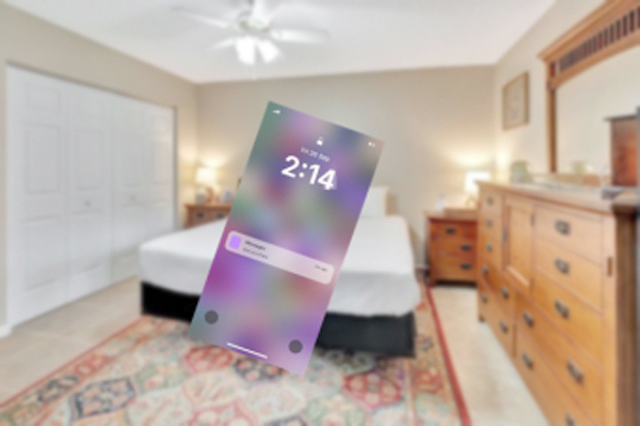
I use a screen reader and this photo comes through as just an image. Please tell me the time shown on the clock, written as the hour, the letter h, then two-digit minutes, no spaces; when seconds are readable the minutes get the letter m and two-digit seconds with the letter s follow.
2h14
